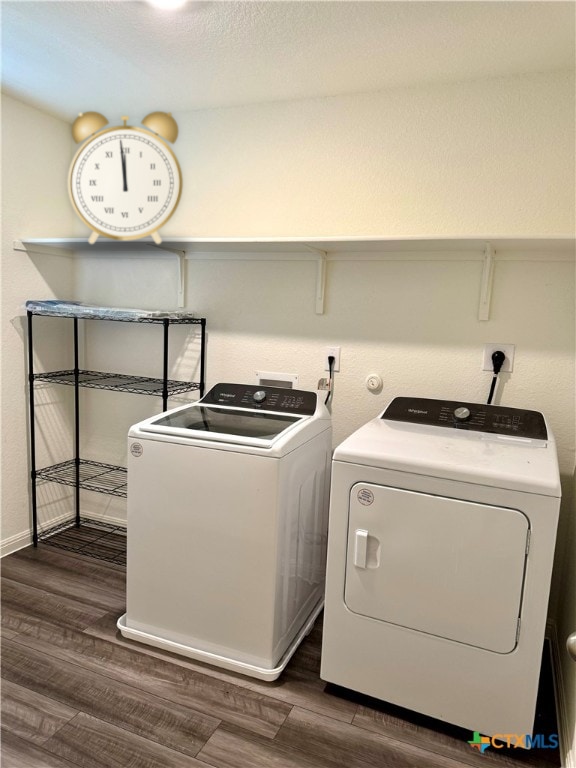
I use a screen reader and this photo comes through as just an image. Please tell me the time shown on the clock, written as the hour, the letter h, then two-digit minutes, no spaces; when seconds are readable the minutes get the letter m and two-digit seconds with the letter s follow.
11h59
